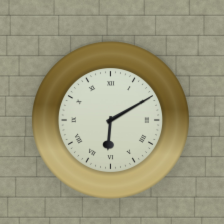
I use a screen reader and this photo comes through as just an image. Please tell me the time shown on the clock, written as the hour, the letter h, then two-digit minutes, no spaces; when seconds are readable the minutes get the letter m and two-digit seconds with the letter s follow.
6h10
